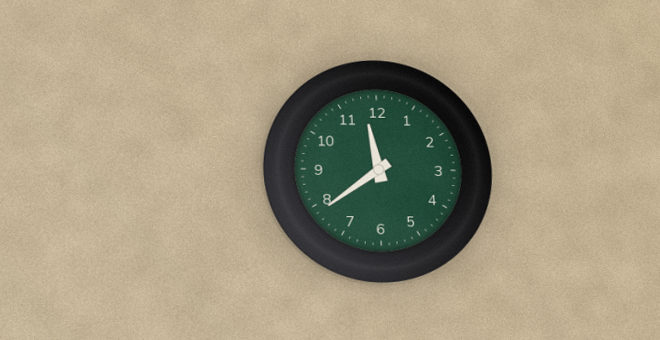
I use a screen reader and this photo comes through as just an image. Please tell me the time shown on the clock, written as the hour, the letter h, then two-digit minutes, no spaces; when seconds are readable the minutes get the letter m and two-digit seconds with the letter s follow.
11h39
